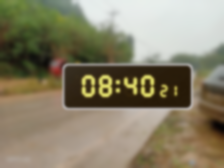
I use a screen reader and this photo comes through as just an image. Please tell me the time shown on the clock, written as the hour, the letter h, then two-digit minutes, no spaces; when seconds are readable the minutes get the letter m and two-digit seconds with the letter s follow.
8h40m21s
